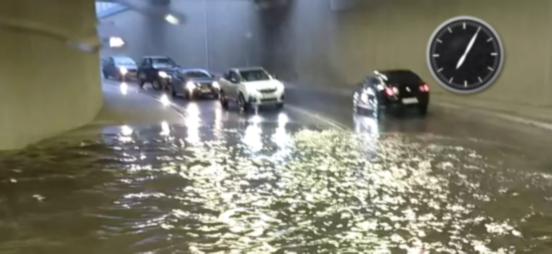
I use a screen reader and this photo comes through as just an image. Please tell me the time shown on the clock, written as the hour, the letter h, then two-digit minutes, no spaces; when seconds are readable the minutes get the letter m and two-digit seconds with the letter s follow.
7h05
